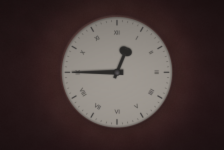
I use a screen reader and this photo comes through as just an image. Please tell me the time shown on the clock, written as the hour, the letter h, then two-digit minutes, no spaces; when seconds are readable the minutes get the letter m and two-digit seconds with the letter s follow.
12h45
